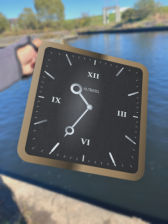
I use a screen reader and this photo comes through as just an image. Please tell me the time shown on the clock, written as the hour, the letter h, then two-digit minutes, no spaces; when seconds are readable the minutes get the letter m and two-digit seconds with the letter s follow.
10h35
